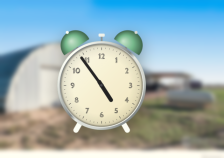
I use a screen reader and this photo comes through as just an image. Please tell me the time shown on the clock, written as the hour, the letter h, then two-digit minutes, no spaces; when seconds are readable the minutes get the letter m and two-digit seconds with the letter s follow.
4h54
